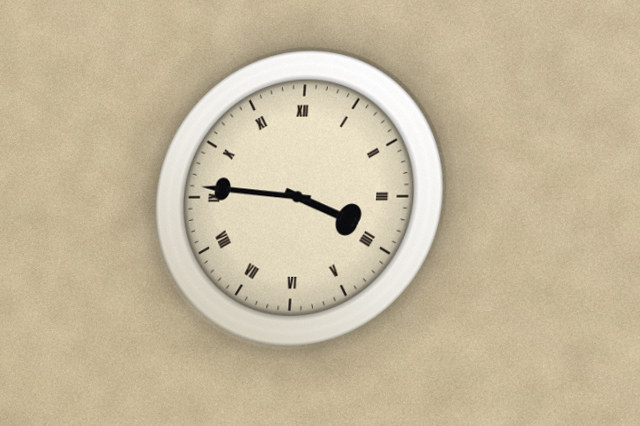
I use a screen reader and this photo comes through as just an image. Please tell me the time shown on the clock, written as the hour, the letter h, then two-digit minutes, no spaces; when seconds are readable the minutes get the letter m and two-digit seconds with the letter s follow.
3h46
